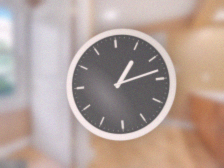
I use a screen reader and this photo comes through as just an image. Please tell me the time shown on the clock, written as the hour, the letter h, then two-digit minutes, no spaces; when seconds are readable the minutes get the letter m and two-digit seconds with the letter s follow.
1h13
